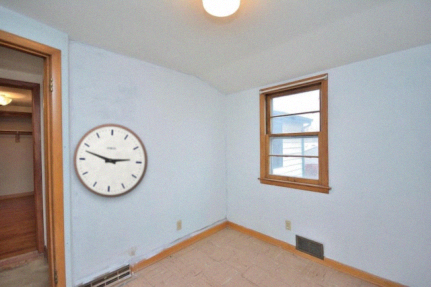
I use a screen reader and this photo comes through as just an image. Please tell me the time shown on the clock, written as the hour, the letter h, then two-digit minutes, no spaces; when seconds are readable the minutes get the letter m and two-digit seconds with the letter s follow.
2h48
